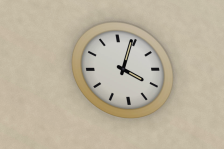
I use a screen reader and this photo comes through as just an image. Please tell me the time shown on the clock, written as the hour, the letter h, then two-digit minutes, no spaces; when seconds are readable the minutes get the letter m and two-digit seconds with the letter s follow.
4h04
